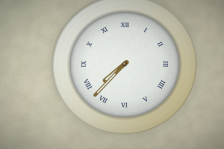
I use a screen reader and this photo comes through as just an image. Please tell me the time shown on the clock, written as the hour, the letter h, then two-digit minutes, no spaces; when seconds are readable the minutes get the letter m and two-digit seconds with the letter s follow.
7h37
